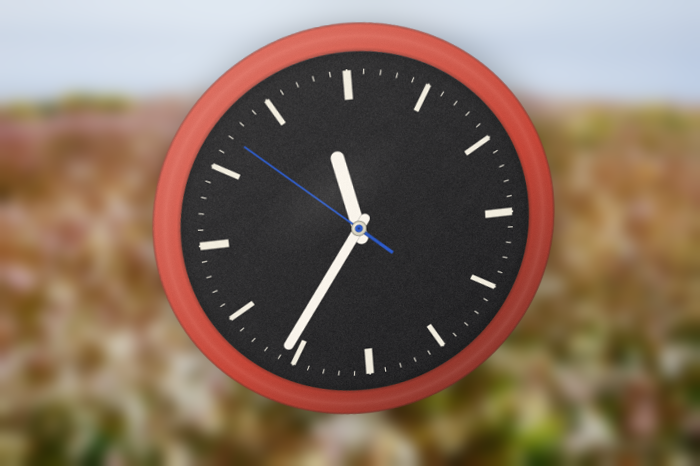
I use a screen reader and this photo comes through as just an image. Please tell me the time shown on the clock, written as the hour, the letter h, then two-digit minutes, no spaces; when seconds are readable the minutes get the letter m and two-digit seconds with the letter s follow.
11h35m52s
